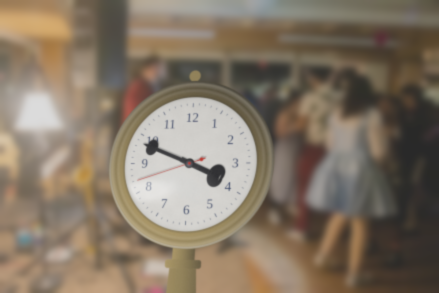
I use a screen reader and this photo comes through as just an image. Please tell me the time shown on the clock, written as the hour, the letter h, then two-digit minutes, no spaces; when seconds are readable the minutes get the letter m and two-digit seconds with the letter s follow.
3h48m42s
